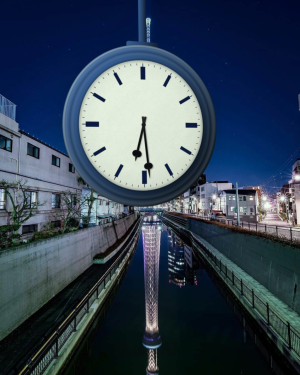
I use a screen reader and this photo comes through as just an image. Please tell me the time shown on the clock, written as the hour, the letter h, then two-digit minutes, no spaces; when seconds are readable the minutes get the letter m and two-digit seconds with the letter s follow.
6h29
